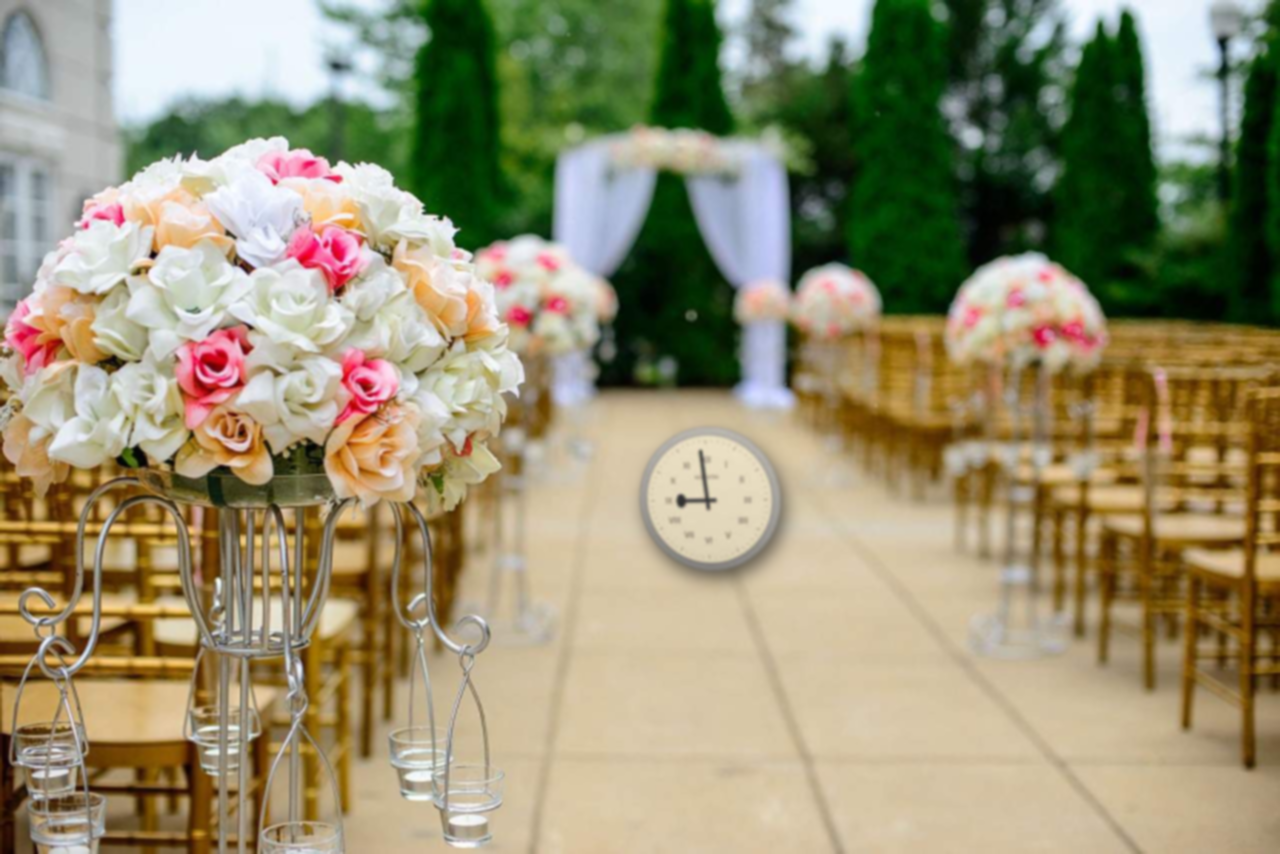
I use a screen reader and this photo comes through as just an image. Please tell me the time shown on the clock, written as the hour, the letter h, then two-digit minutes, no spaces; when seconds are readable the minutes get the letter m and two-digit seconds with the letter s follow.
8h59
